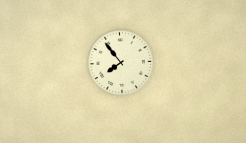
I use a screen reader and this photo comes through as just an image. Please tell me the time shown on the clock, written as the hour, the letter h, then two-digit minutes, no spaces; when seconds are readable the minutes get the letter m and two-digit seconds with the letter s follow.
7h54
